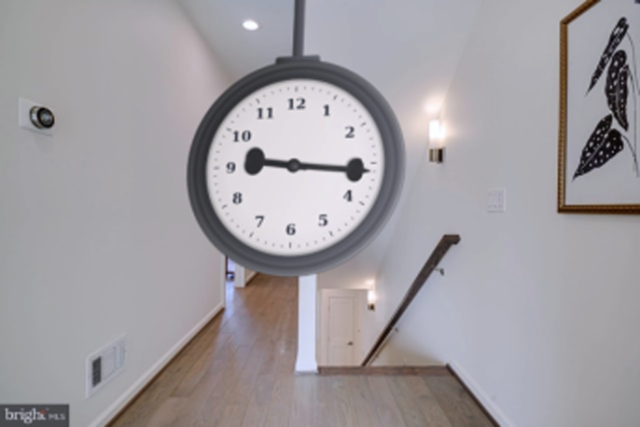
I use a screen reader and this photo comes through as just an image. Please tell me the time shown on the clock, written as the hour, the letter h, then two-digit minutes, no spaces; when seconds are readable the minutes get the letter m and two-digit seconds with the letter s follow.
9h16
